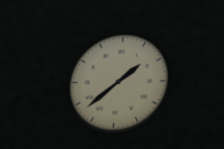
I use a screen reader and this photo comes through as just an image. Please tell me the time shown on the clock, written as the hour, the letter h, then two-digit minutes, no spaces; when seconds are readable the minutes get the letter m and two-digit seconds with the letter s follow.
1h38
